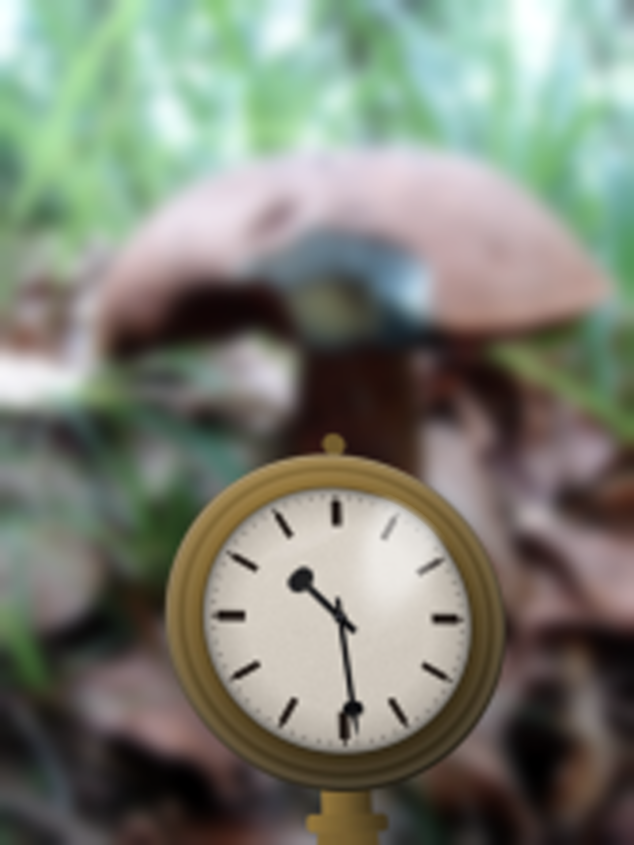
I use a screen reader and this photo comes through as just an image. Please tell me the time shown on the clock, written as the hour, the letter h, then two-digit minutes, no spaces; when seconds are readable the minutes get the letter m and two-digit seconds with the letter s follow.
10h29
